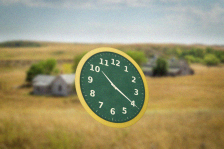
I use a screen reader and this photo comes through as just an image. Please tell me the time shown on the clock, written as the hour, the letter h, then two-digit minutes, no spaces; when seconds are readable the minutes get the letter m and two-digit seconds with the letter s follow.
10h20
